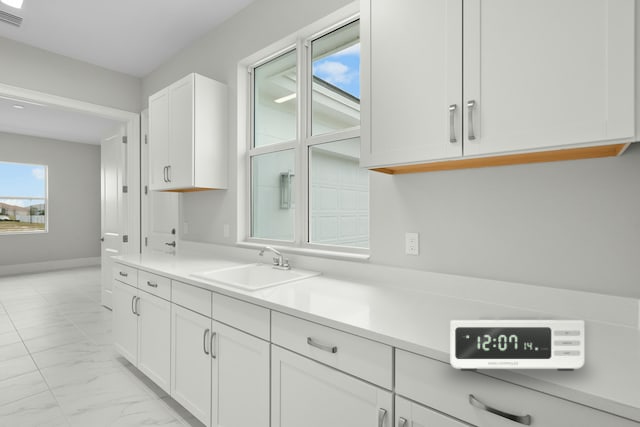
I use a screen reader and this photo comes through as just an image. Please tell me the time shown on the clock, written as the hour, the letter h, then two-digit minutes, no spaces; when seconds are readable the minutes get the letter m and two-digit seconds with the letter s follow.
12h07m14s
